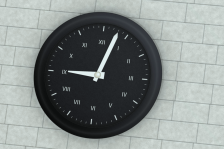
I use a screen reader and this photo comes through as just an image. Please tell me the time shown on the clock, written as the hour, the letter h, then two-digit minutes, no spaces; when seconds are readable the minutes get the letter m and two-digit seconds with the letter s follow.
9h03
